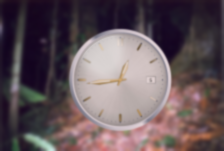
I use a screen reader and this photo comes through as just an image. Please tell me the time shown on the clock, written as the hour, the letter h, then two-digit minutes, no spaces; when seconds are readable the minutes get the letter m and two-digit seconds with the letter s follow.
12h44
